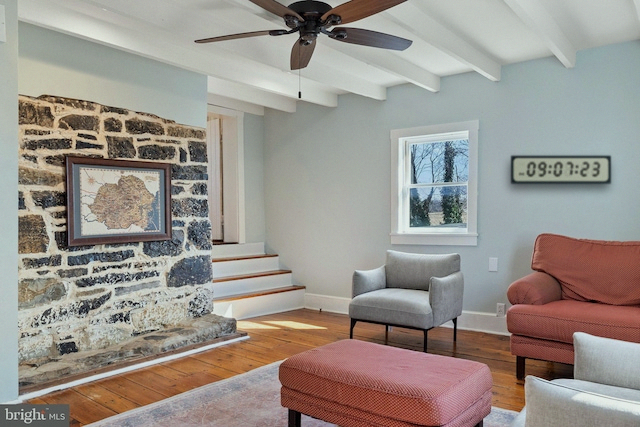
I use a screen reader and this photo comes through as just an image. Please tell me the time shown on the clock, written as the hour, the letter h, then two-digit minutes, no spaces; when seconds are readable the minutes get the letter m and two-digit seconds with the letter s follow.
9h07m23s
